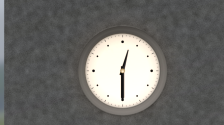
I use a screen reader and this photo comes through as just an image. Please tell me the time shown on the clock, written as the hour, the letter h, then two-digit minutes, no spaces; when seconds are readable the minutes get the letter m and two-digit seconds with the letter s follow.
12h30
